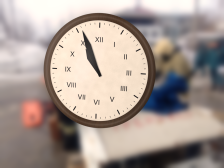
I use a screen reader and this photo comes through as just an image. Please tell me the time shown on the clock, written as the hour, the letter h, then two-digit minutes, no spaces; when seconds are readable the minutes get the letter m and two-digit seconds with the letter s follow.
10h56
